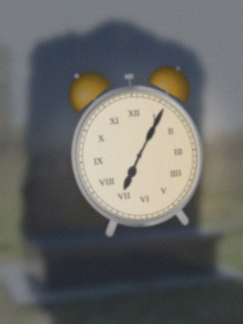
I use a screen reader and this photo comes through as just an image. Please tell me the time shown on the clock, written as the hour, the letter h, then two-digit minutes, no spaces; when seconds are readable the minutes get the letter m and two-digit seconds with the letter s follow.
7h06
